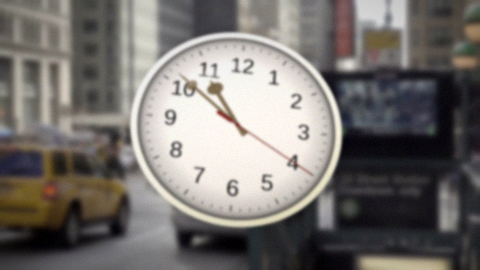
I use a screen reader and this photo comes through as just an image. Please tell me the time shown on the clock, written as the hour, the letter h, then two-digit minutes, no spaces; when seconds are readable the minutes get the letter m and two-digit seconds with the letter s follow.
10h51m20s
